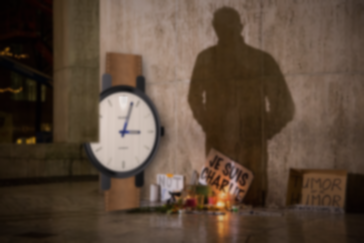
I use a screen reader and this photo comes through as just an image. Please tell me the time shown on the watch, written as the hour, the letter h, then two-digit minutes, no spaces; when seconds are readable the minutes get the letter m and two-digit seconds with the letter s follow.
3h03
